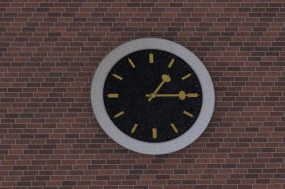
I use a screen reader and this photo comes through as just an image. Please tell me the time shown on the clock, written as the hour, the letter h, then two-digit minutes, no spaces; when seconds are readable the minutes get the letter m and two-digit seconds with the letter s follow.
1h15
